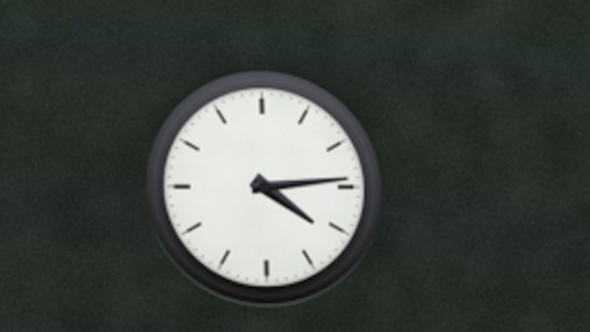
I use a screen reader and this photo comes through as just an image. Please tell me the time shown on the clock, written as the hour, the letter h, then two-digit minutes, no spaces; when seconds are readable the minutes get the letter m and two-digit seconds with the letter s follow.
4h14
